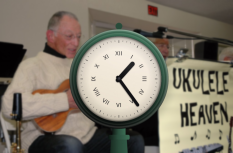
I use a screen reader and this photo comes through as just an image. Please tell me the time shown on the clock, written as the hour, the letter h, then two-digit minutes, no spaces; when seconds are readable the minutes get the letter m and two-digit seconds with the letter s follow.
1h24
